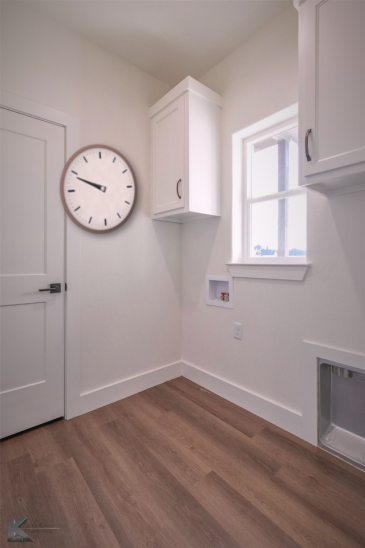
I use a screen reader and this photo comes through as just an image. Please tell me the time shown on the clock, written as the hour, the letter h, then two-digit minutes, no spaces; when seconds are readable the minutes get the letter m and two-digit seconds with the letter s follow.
9h49
